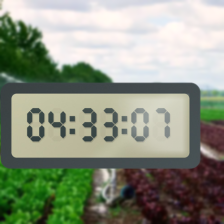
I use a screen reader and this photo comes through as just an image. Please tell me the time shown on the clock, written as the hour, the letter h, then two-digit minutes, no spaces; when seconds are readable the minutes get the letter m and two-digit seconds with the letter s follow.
4h33m07s
